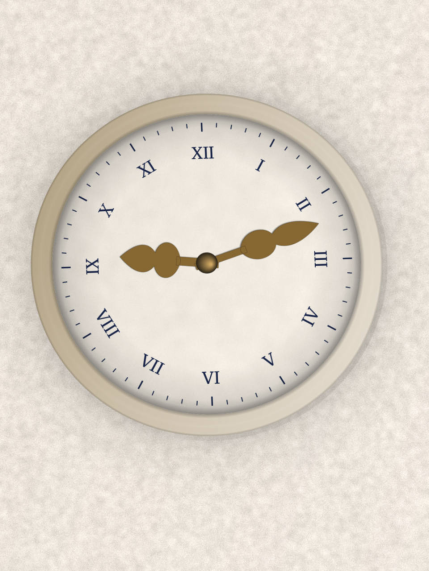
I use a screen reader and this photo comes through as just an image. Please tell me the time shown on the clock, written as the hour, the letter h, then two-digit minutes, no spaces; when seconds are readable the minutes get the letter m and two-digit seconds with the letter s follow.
9h12
